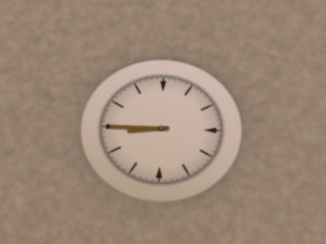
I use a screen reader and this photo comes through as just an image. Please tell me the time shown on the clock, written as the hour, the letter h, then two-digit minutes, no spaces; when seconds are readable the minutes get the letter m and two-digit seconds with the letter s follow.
8h45
